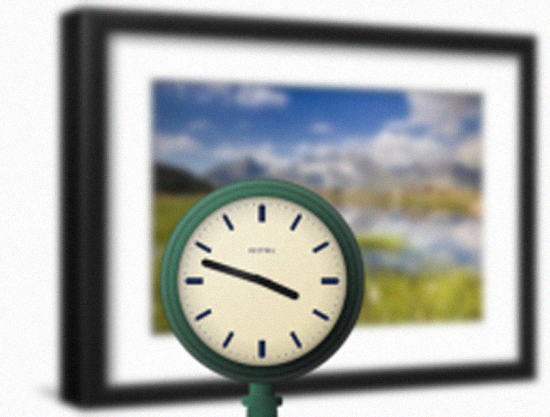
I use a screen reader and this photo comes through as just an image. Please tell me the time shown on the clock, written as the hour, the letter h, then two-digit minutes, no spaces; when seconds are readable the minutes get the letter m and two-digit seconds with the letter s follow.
3h48
